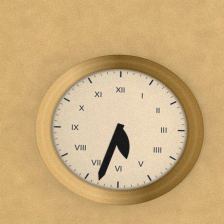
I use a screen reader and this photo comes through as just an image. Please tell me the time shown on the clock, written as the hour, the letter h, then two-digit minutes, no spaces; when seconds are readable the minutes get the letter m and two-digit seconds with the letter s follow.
5h33
